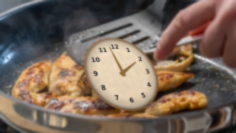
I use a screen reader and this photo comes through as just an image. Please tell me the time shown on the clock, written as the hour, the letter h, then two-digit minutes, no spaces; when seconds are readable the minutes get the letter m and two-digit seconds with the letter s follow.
1h58
